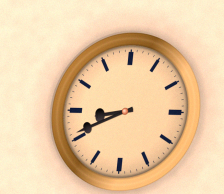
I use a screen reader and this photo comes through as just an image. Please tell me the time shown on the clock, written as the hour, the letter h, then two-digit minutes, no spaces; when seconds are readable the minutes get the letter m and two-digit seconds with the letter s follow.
8h41
